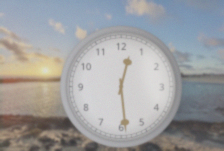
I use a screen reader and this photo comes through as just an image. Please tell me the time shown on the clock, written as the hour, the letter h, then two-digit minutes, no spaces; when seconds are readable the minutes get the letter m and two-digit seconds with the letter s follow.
12h29
